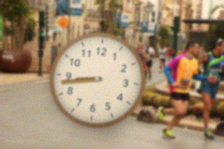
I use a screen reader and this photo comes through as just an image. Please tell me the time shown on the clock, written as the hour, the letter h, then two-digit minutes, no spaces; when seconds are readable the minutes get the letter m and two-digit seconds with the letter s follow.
8h43
